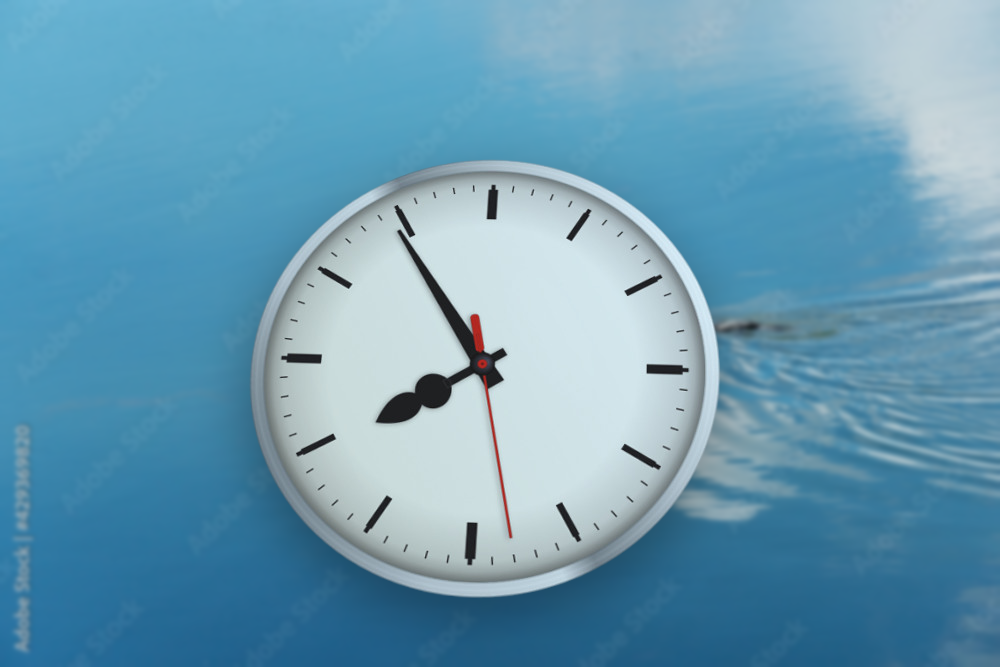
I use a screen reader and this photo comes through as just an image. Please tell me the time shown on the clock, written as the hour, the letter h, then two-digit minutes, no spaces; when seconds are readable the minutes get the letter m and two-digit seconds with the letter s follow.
7h54m28s
